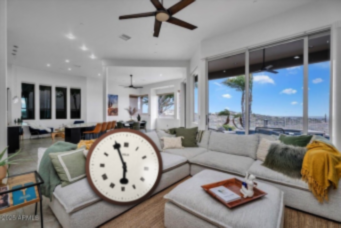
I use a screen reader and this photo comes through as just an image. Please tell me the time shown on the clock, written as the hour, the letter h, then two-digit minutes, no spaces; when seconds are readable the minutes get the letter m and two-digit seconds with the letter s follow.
5h56
